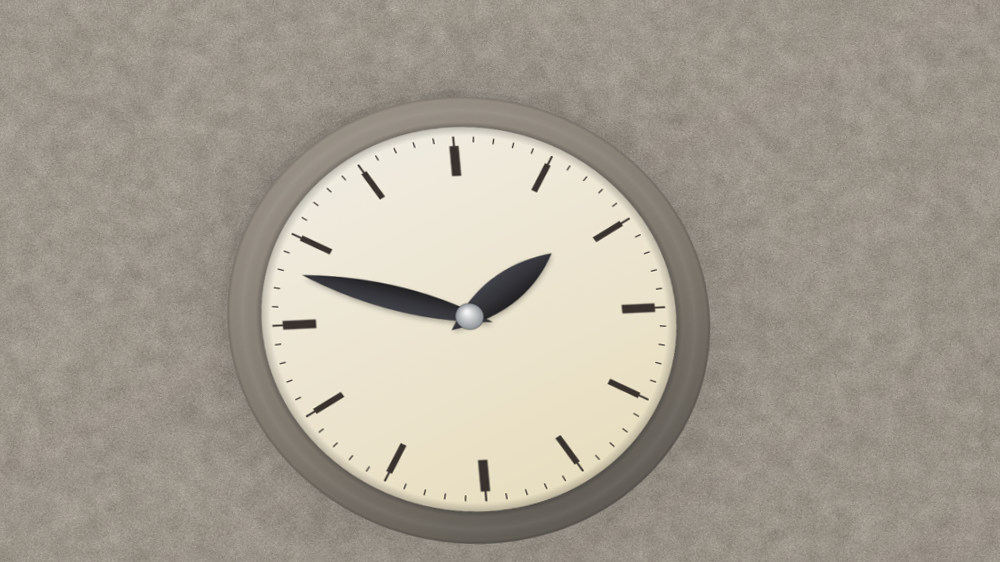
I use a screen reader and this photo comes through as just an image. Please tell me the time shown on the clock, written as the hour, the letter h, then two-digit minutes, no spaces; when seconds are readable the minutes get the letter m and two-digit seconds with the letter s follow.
1h48
